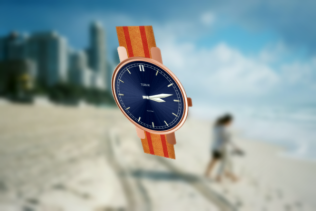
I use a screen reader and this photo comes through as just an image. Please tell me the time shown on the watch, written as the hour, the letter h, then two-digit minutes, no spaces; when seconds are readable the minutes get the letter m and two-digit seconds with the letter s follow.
3h13
